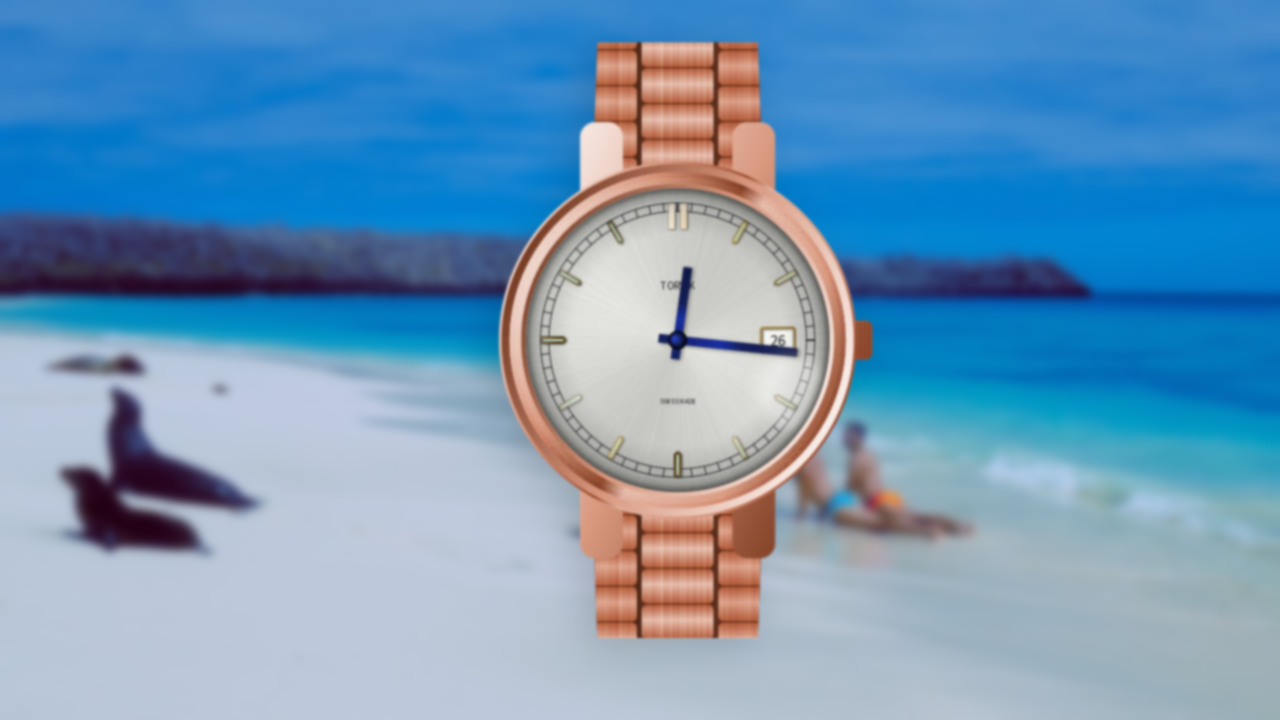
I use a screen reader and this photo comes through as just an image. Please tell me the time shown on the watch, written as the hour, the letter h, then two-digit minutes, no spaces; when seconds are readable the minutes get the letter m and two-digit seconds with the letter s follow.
12h16
